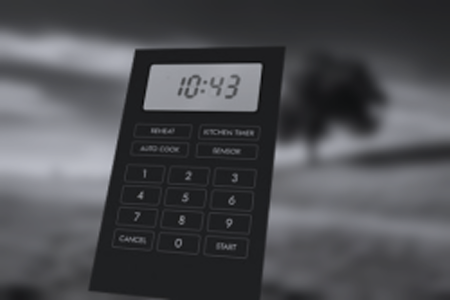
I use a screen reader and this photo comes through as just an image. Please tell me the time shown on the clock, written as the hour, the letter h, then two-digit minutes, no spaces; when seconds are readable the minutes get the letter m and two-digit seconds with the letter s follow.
10h43
